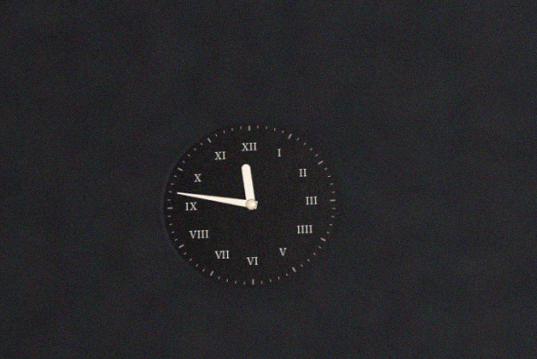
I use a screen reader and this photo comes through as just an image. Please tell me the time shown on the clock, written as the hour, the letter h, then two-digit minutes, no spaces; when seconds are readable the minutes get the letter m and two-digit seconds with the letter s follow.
11h47
